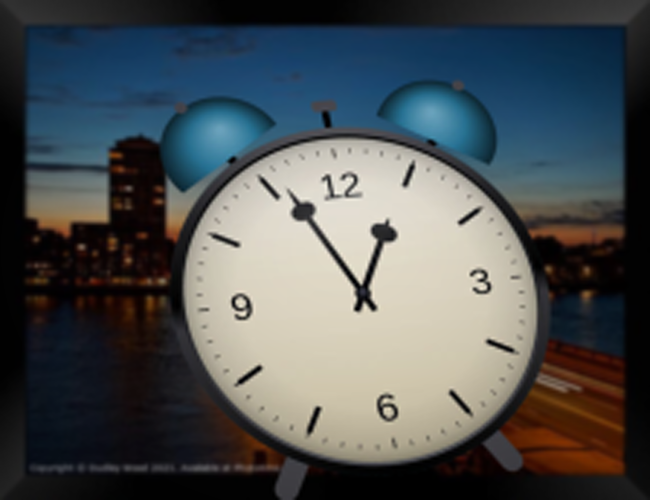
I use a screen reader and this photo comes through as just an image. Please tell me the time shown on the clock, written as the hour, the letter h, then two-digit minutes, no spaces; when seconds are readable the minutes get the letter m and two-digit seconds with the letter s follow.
12h56
